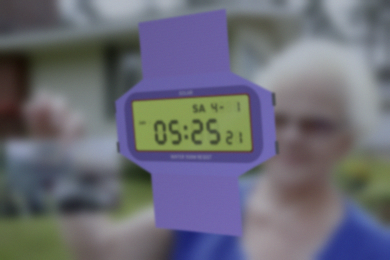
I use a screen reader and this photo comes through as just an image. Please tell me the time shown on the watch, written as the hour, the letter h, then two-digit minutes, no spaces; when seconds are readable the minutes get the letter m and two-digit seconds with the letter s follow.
5h25m21s
